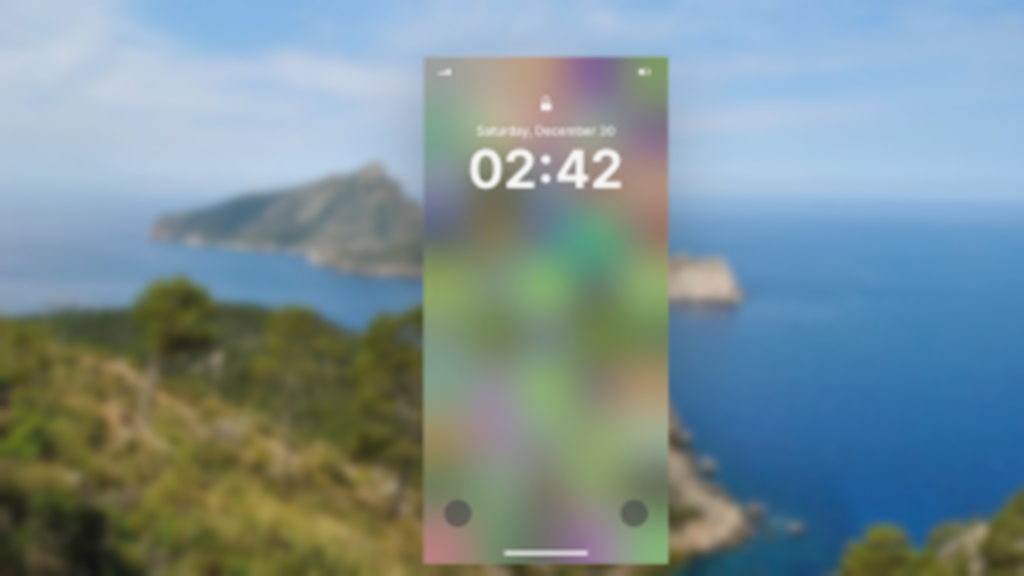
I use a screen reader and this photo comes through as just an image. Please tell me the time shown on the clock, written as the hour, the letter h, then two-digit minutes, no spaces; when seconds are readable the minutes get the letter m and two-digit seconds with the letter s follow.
2h42
